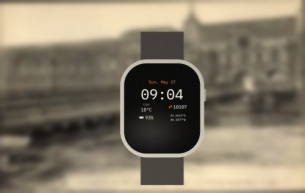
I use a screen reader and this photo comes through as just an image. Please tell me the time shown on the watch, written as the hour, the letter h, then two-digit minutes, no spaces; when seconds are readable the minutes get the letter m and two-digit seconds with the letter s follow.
9h04
